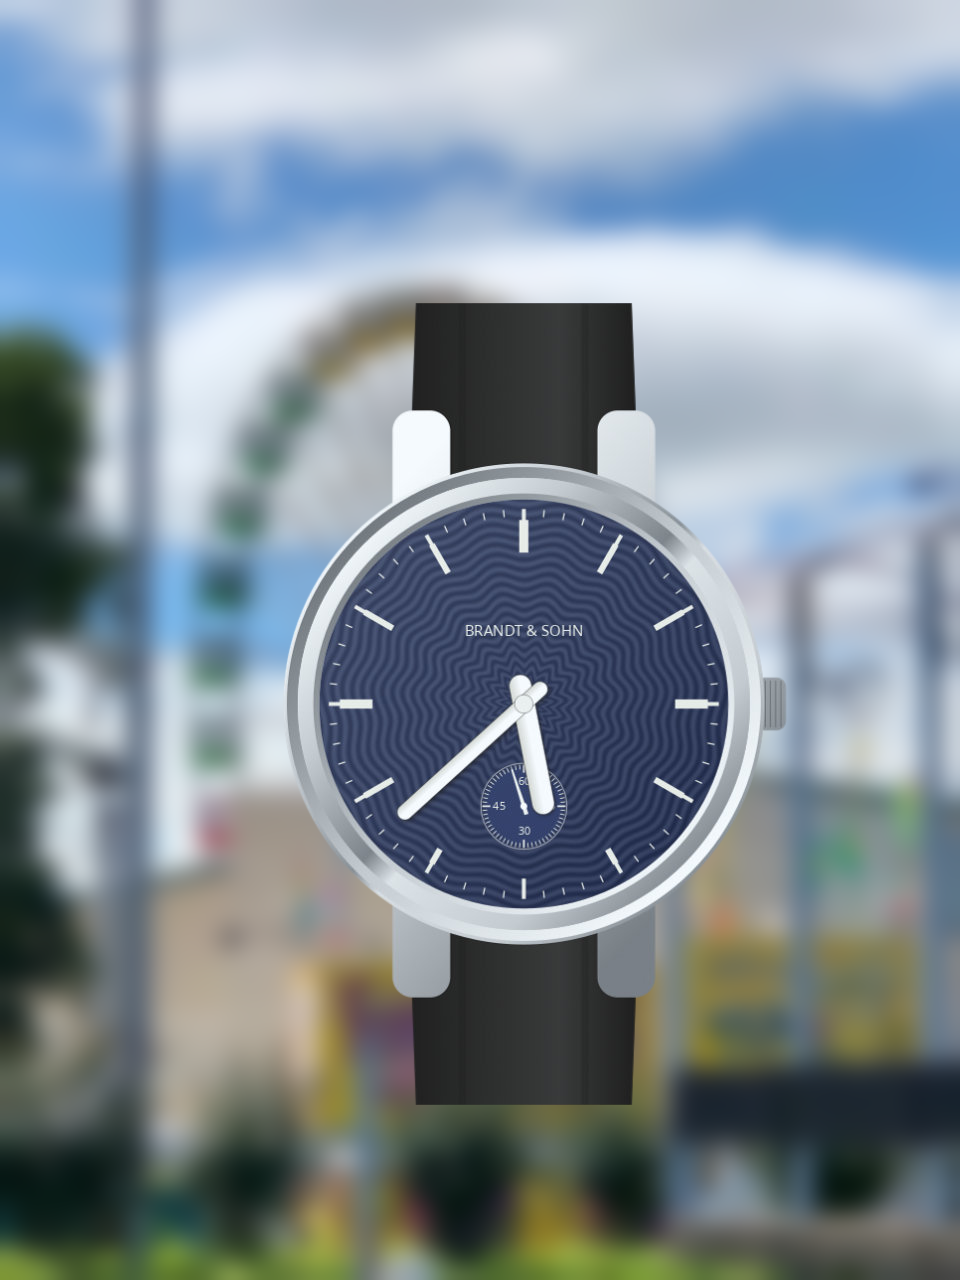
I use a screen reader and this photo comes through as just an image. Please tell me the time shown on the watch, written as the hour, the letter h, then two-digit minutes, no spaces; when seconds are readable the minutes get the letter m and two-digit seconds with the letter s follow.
5h37m57s
